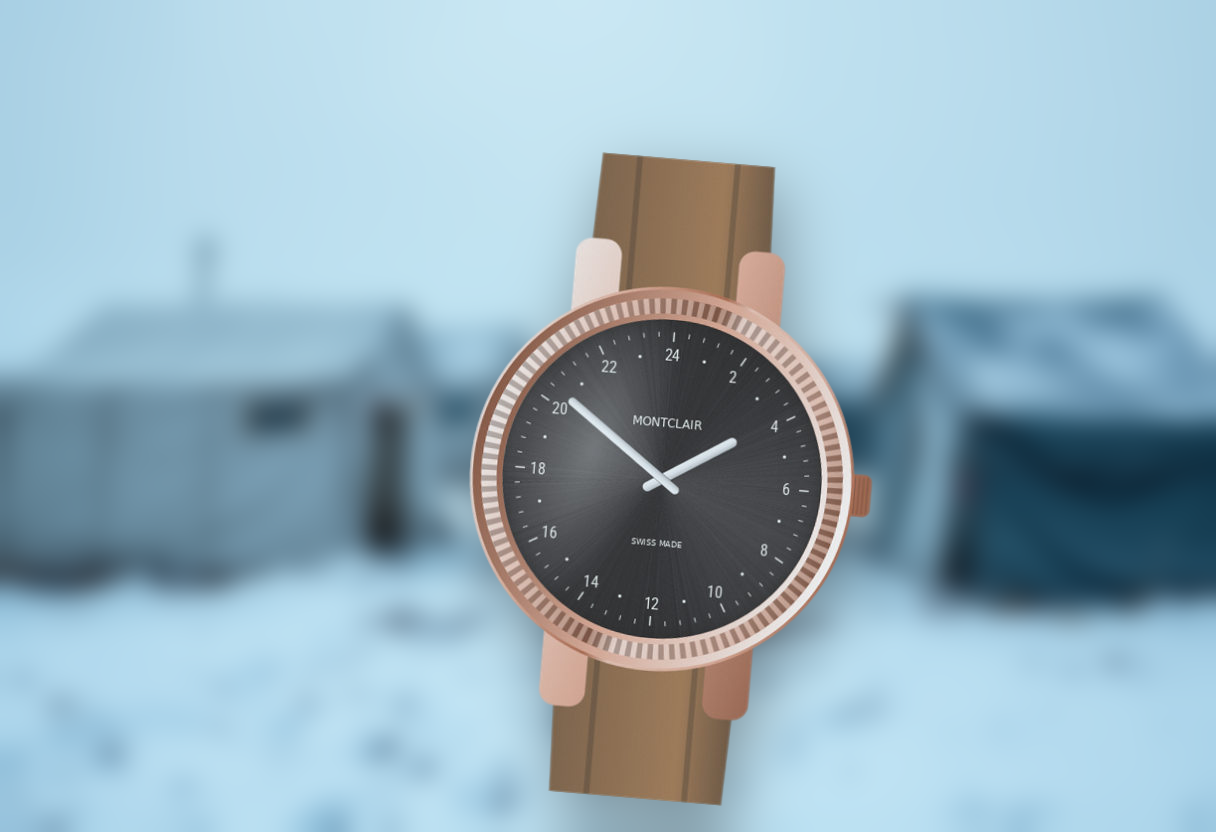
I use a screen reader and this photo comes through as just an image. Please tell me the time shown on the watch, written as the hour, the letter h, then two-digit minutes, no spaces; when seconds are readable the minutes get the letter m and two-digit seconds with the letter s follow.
3h51
